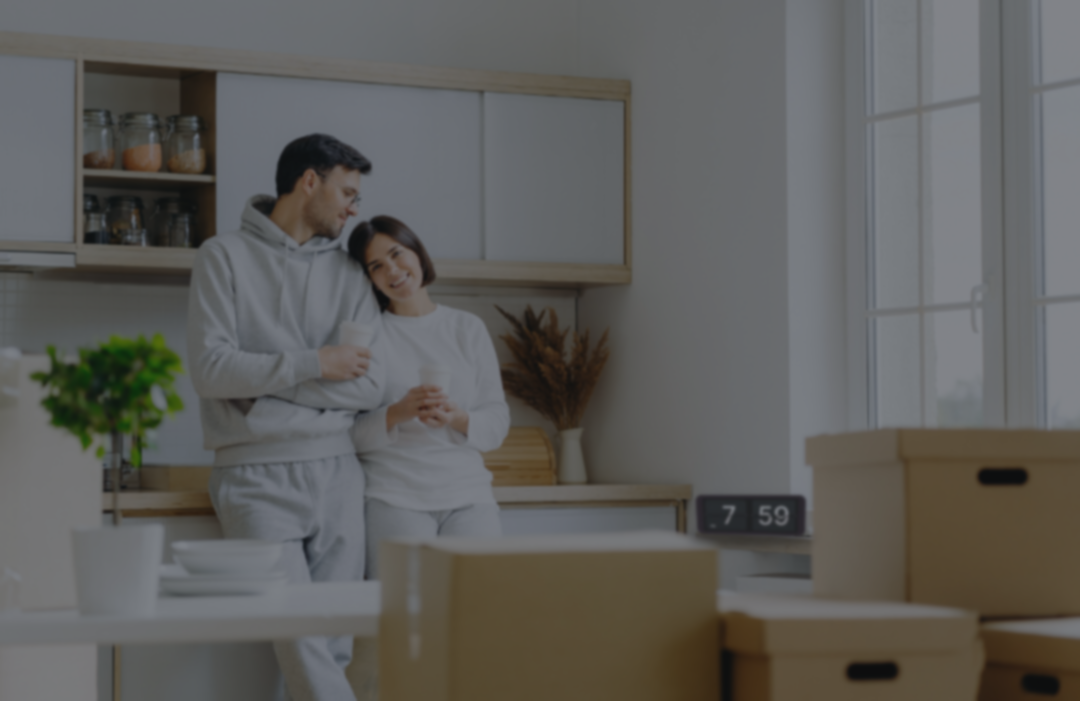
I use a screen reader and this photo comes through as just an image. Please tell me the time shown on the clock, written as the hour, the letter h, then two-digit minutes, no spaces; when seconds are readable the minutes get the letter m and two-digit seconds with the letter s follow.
7h59
